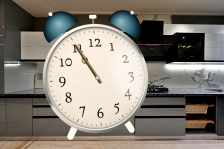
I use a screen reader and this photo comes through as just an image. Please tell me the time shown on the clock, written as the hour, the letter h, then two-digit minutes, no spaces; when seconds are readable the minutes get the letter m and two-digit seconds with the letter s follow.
10h55
